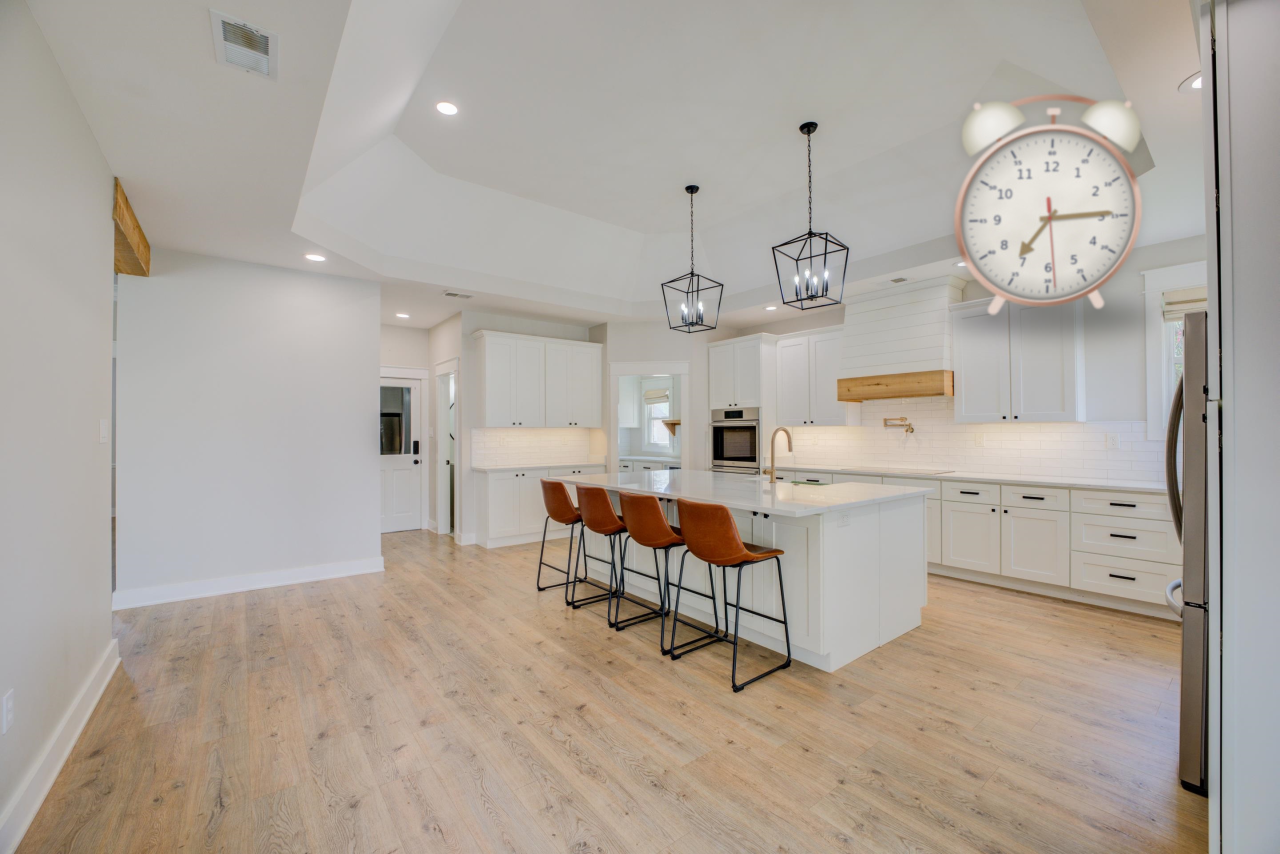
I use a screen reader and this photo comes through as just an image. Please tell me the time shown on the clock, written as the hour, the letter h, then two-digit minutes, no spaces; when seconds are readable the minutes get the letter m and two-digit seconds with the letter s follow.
7h14m29s
